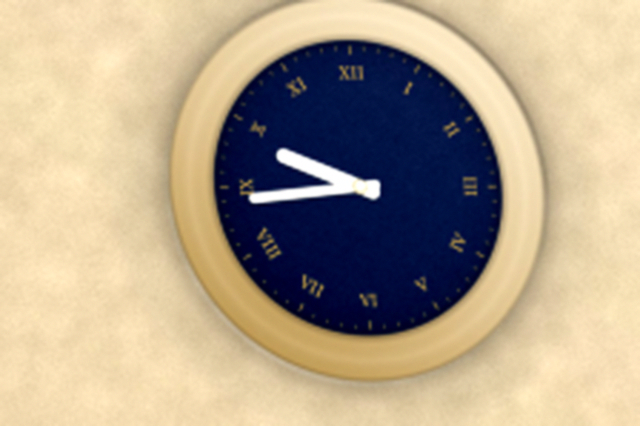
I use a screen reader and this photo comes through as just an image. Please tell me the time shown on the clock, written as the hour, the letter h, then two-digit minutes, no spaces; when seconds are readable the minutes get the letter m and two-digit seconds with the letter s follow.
9h44
